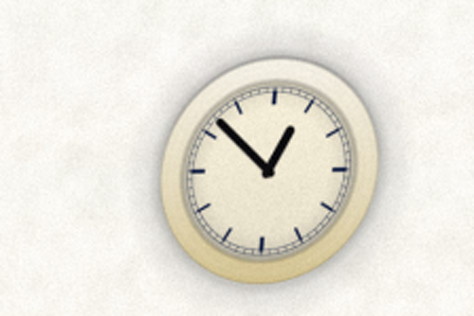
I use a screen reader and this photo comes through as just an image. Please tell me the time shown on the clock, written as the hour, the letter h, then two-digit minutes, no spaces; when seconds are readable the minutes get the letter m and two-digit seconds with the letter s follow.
12h52
